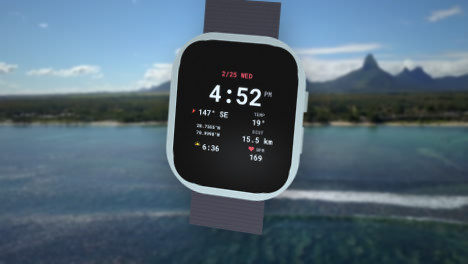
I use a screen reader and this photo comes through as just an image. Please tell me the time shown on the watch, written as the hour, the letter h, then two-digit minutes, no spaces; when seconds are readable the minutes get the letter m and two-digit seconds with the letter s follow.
4h52
